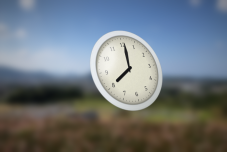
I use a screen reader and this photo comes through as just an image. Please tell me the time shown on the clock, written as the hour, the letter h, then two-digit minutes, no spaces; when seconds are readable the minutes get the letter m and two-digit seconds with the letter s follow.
8h01
